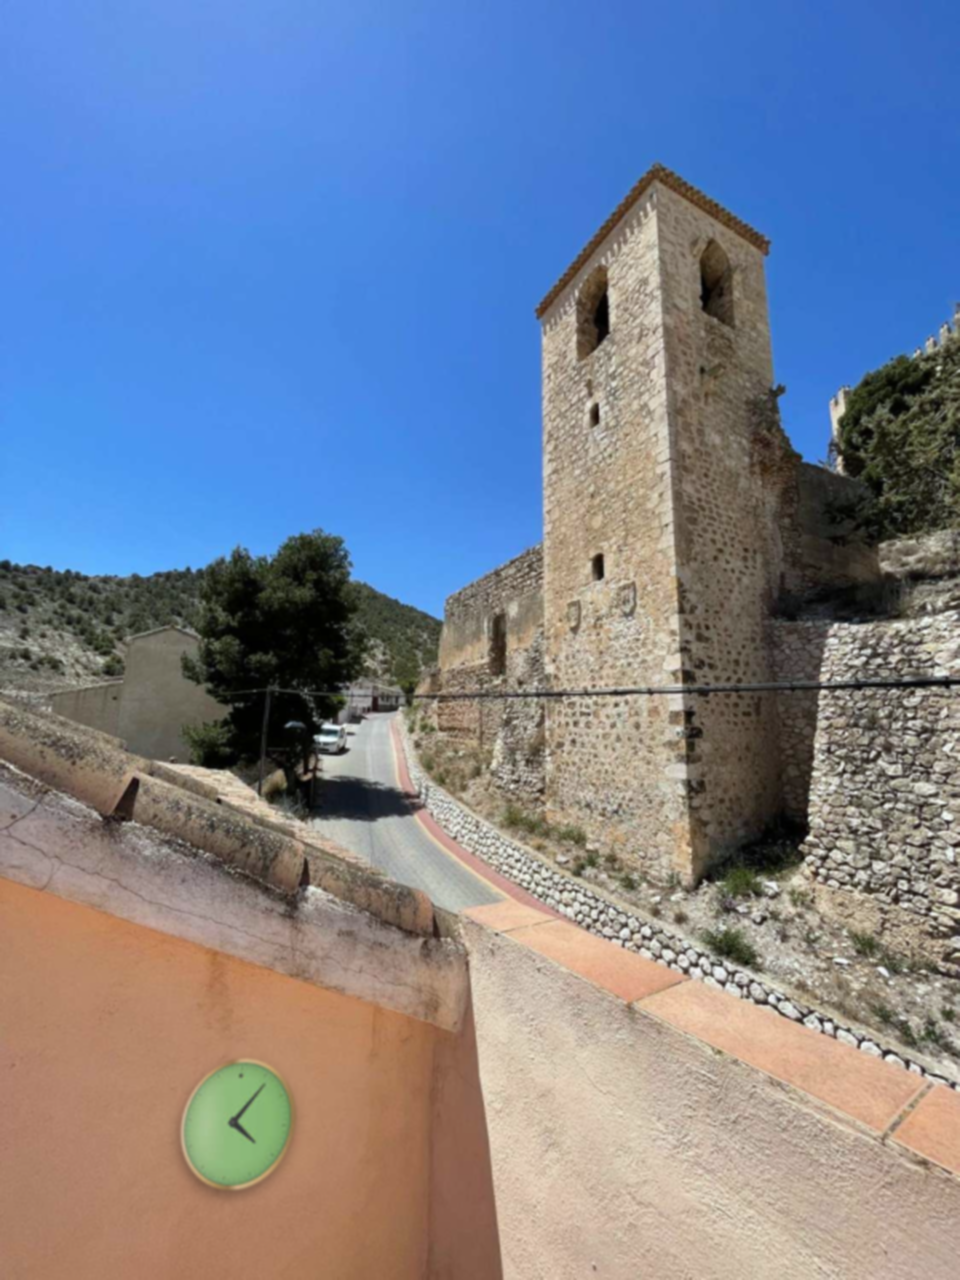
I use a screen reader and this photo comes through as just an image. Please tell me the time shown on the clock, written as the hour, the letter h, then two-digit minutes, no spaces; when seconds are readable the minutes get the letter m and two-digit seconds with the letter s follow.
4h06
